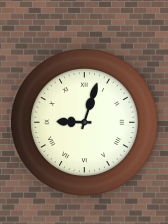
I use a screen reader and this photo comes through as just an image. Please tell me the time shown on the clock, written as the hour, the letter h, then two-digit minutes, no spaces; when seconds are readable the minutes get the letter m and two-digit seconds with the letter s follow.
9h03
